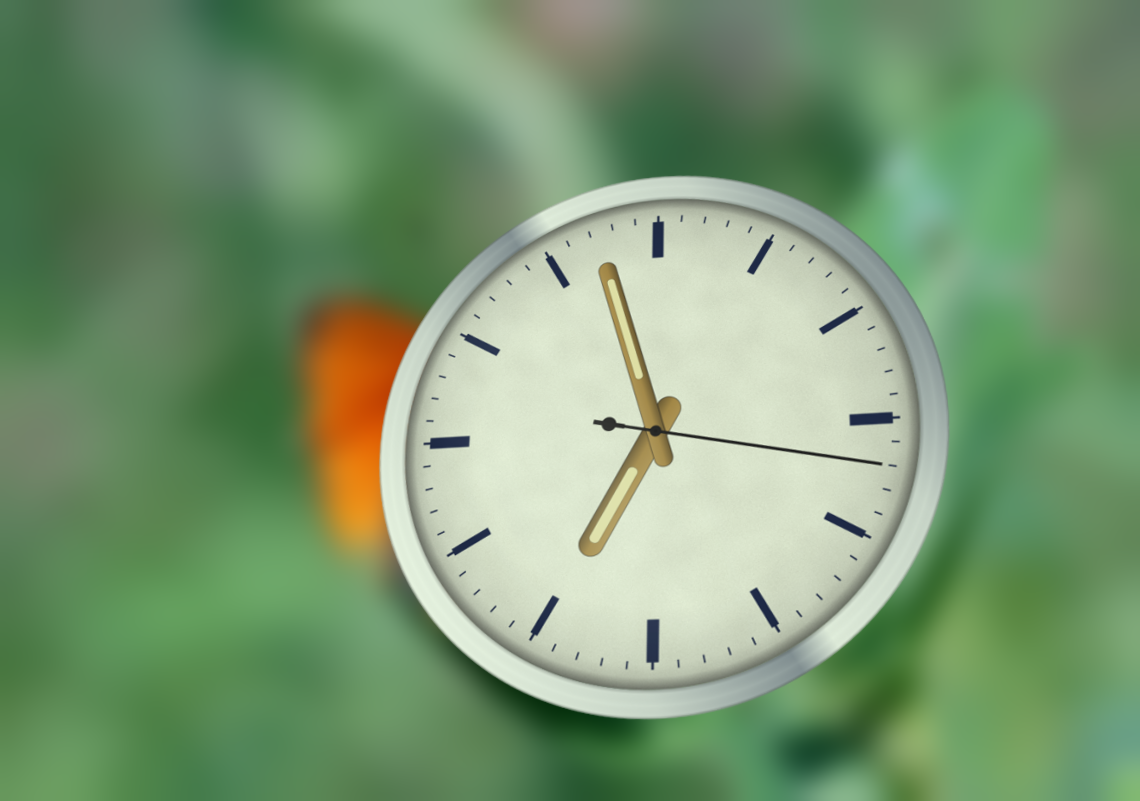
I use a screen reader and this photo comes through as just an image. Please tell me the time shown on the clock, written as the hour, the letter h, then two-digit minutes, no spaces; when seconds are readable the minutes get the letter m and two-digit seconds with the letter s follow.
6h57m17s
